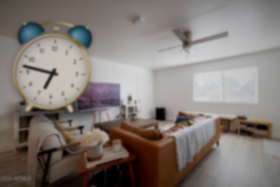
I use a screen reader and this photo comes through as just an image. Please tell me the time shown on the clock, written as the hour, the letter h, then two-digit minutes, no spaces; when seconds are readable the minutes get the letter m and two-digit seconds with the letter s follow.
6h47
